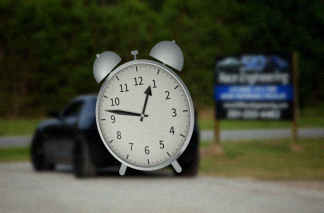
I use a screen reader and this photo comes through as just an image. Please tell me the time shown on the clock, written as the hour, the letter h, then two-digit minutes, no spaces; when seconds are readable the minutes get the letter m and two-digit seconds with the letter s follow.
12h47
